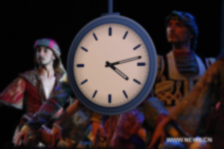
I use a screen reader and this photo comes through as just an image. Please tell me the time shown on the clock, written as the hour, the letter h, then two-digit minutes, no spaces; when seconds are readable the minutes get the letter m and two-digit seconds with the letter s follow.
4h13
